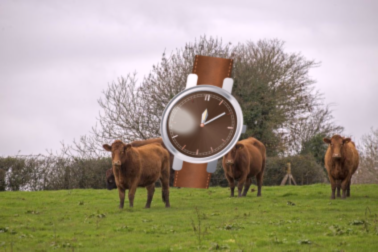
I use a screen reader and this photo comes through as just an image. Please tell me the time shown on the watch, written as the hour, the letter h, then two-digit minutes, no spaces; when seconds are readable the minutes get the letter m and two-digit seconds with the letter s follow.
12h09
